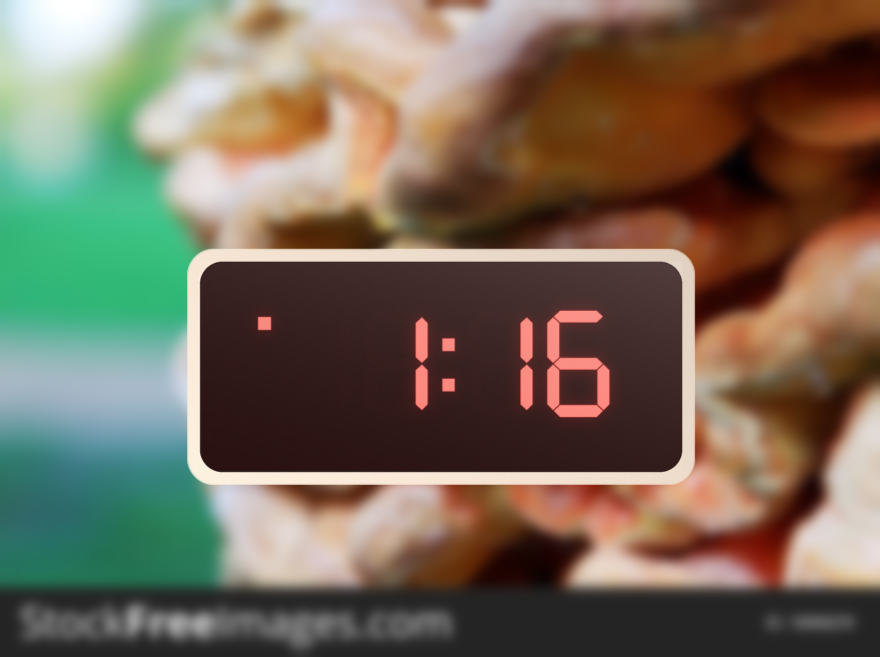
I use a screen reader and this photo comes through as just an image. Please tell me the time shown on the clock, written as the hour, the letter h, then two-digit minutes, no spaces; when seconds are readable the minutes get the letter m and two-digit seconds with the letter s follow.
1h16
